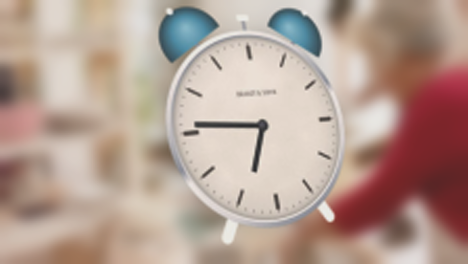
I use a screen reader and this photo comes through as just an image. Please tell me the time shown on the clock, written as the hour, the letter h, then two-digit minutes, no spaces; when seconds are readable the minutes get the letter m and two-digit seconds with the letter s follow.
6h46
